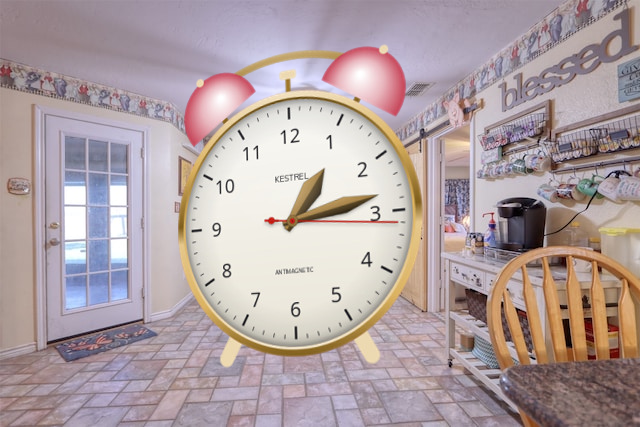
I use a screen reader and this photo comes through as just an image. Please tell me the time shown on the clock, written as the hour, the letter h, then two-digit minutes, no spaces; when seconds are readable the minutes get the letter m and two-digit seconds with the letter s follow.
1h13m16s
